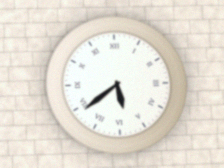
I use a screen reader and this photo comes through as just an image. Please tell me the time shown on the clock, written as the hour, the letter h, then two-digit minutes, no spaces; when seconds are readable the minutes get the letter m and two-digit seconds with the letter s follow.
5h39
